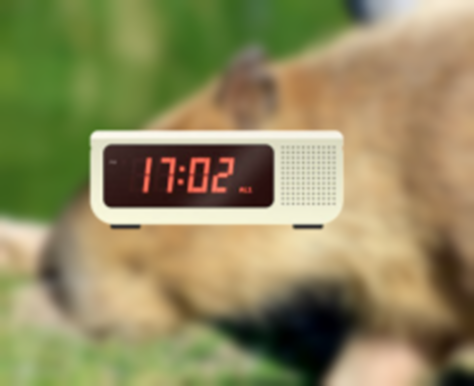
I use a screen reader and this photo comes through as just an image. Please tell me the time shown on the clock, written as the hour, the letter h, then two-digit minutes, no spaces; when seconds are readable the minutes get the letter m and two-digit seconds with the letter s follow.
17h02
